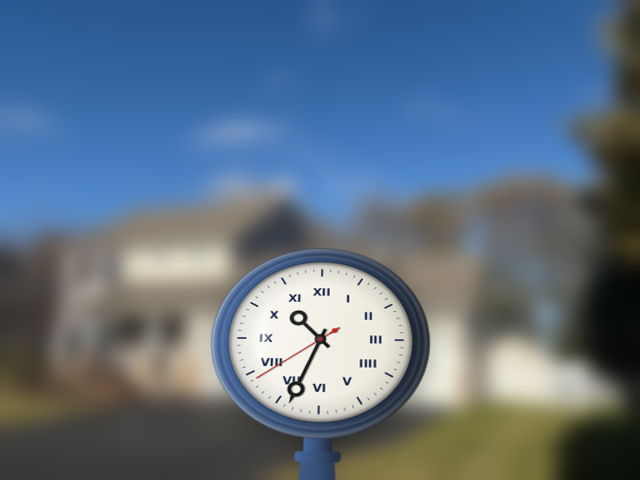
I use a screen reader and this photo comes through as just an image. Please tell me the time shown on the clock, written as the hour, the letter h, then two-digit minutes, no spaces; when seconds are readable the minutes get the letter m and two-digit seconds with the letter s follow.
10h33m39s
